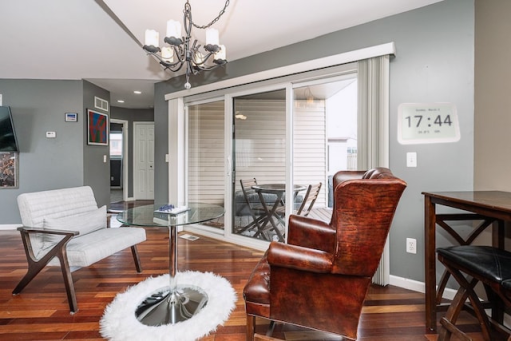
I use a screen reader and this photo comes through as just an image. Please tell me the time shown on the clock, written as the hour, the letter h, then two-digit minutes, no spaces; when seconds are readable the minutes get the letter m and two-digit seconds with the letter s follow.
17h44
